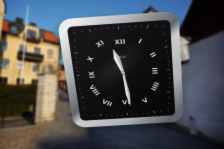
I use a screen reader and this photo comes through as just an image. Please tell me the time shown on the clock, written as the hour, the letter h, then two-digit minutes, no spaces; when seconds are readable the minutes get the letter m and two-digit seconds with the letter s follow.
11h29
